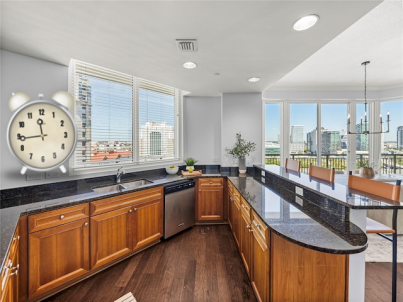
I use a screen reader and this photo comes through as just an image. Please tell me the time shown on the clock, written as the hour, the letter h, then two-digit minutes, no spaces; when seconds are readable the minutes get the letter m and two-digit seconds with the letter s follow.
11h44
